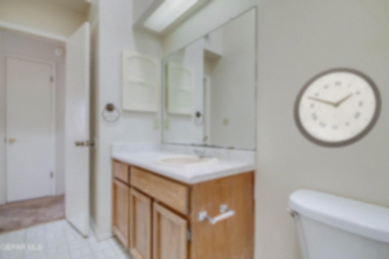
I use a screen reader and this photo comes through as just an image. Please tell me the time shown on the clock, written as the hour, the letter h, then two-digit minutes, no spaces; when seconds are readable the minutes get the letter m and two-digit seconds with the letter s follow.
1h48
